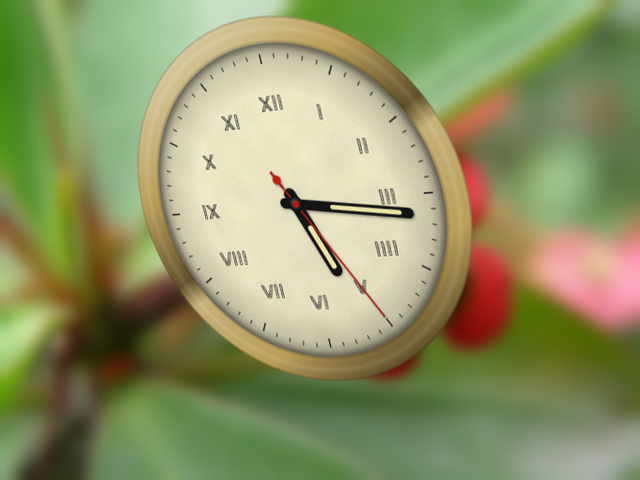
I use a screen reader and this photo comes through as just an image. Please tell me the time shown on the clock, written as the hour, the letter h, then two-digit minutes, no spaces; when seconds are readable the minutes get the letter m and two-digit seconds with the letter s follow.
5h16m25s
